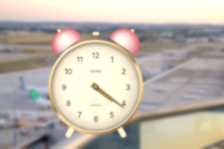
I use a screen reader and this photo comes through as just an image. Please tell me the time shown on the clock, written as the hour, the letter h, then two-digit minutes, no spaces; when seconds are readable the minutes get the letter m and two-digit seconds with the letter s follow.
4h21
